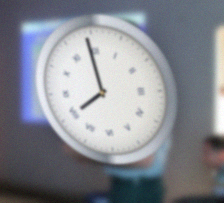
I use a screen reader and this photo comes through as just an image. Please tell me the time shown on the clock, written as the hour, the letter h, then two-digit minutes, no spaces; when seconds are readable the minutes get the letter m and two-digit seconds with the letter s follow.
7h59
